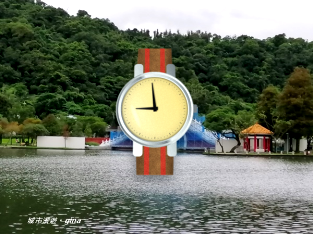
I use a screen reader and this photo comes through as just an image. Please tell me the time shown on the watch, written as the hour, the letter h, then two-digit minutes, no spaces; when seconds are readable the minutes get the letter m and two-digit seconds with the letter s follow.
8h59
